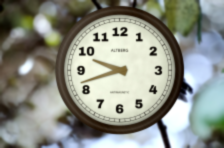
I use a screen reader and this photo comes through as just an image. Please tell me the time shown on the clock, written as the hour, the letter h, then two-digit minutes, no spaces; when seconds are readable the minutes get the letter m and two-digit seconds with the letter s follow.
9h42
